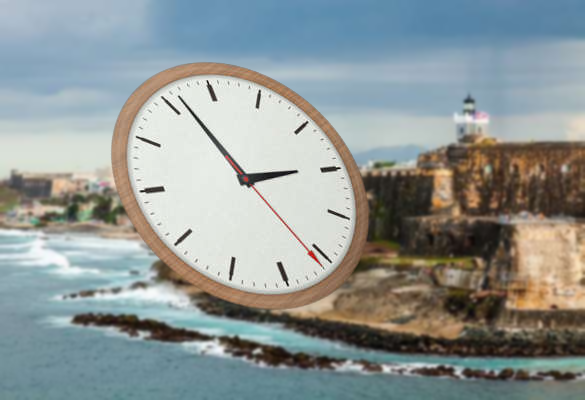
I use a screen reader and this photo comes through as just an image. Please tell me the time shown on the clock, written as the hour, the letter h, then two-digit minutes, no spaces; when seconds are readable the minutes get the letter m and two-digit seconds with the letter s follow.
2h56m26s
